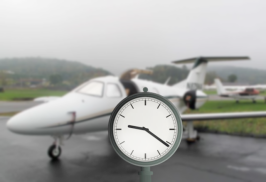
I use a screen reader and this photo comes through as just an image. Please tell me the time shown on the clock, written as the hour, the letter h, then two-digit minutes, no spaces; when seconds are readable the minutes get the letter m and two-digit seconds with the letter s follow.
9h21
